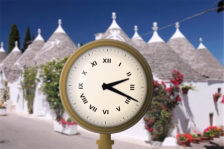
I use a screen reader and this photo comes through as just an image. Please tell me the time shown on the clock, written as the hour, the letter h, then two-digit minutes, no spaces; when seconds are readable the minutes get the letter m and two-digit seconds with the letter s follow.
2h19
